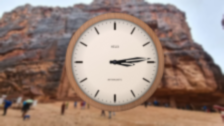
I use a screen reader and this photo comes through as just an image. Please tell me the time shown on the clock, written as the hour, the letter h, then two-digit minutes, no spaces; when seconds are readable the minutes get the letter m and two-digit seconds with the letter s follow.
3h14
